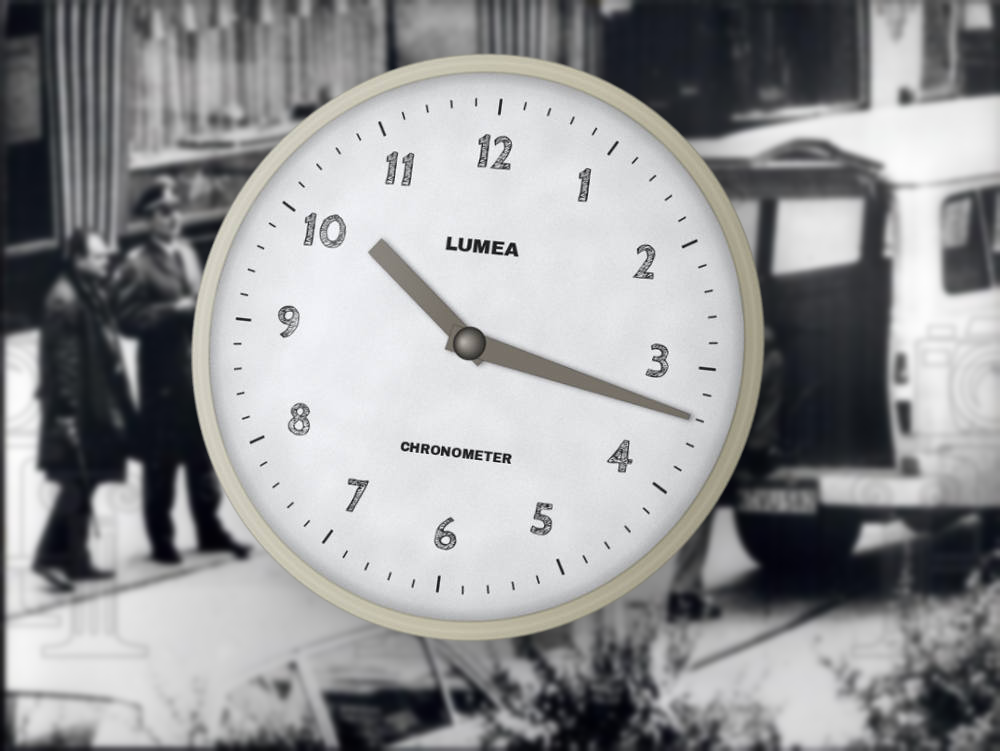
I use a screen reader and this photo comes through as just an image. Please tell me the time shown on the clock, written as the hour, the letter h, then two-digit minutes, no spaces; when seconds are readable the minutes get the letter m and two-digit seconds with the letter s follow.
10h17
